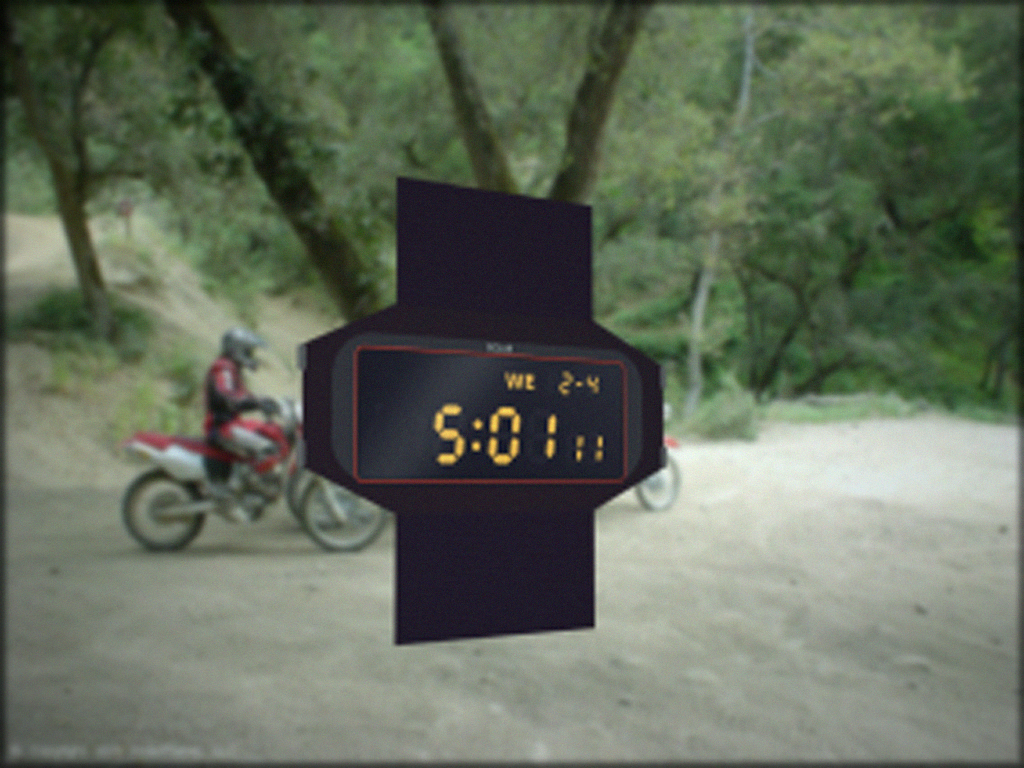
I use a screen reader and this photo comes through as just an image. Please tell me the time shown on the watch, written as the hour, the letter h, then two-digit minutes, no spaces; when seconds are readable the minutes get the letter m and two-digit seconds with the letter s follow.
5h01m11s
